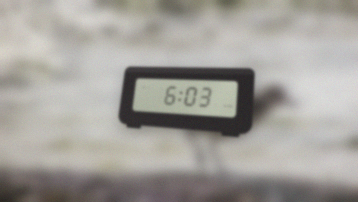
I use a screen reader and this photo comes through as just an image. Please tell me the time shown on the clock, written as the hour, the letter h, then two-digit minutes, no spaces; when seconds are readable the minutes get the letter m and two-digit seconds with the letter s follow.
6h03
